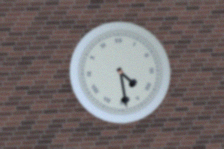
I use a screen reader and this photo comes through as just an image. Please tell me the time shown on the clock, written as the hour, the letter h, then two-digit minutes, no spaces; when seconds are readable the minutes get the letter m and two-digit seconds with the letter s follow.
4h29
